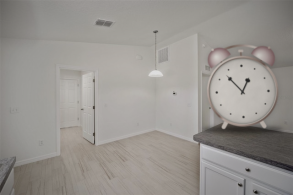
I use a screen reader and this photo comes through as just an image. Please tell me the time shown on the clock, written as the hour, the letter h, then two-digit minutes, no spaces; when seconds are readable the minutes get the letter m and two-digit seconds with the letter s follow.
12h53
